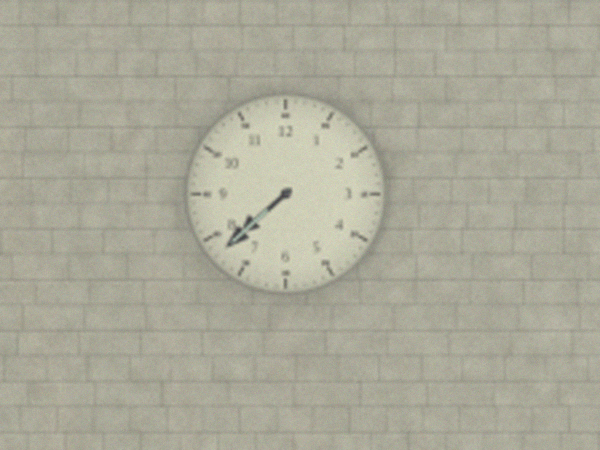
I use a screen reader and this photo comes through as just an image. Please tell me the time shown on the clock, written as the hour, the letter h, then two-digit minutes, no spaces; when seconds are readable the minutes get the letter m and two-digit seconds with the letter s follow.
7h38
